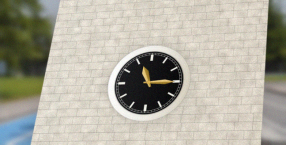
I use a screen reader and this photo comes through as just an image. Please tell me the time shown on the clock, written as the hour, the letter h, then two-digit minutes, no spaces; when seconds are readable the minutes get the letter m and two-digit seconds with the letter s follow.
11h15
